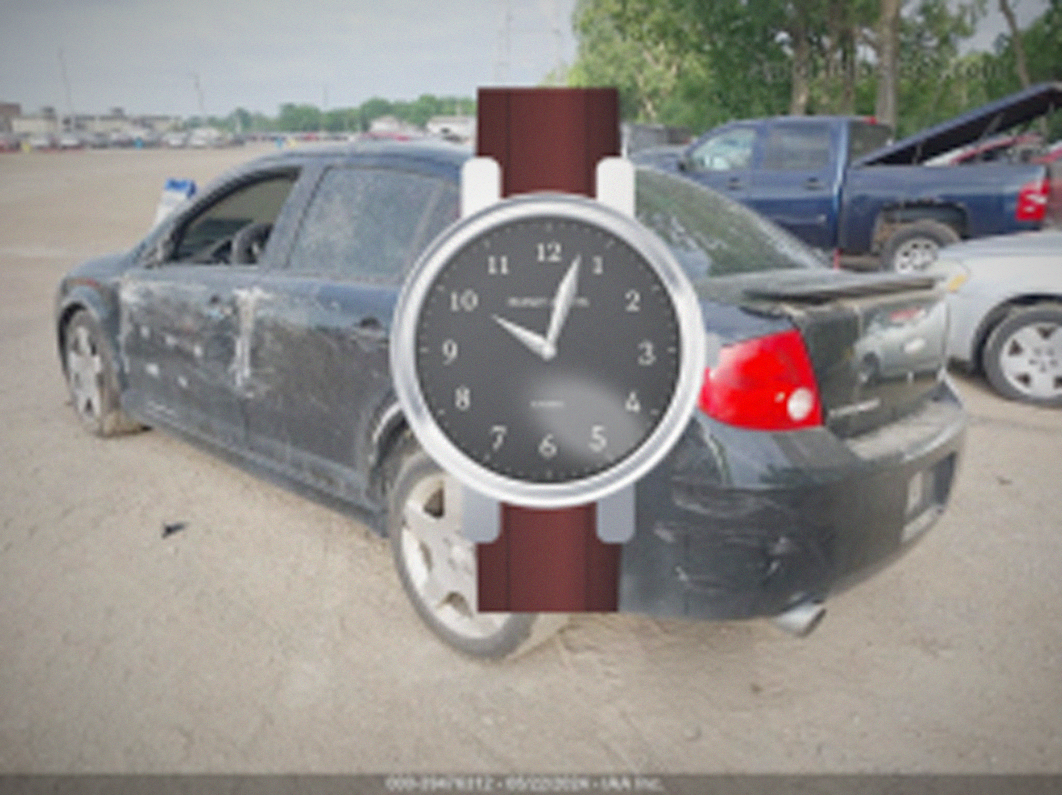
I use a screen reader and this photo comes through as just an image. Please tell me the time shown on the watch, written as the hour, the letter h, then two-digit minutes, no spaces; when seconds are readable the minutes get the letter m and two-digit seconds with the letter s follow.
10h03
